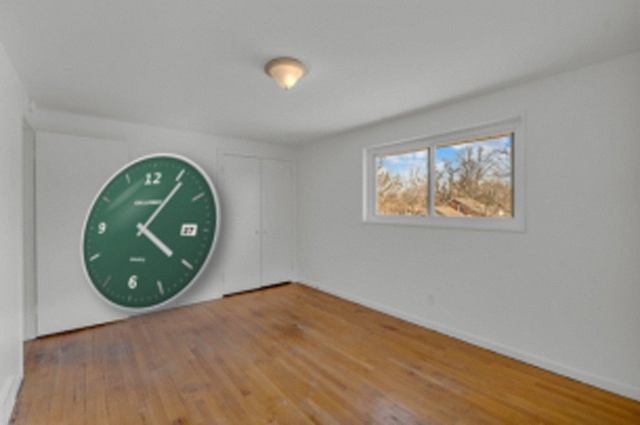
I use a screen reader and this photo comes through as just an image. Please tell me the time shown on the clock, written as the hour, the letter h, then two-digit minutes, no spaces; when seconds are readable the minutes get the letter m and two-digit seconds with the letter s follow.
4h06
